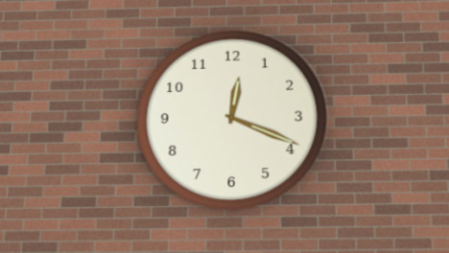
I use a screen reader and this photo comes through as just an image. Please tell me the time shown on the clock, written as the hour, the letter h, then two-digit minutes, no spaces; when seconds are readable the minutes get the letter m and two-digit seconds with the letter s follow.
12h19
